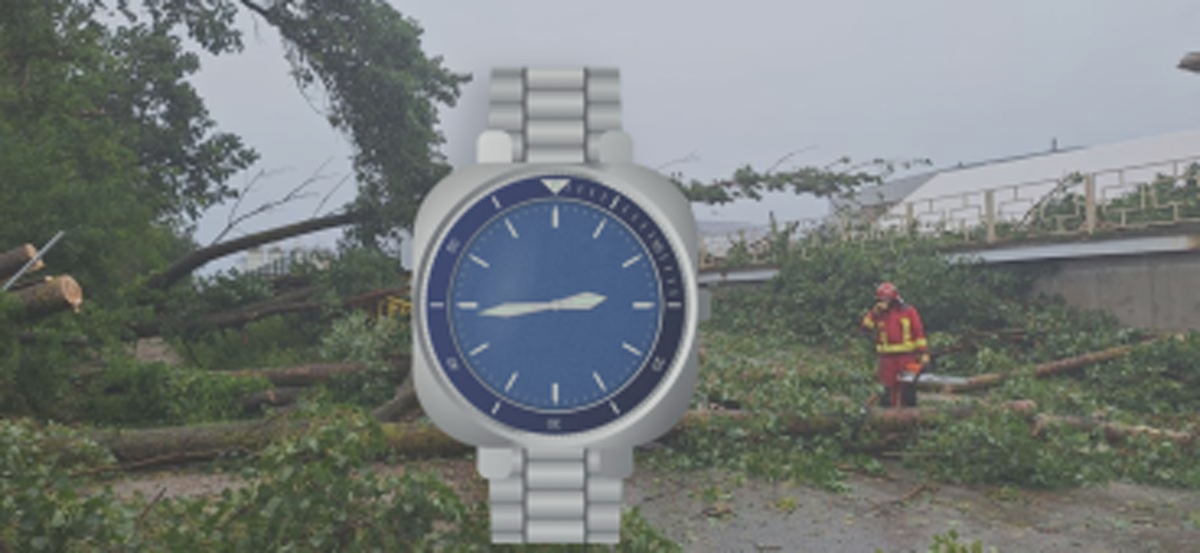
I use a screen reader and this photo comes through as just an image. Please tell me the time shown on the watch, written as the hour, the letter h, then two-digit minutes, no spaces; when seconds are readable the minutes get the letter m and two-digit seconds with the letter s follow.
2h44
